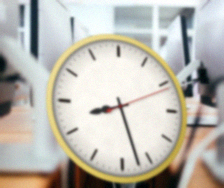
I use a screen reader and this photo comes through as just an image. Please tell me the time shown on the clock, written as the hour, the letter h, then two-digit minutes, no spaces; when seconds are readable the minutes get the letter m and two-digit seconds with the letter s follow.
8h27m11s
